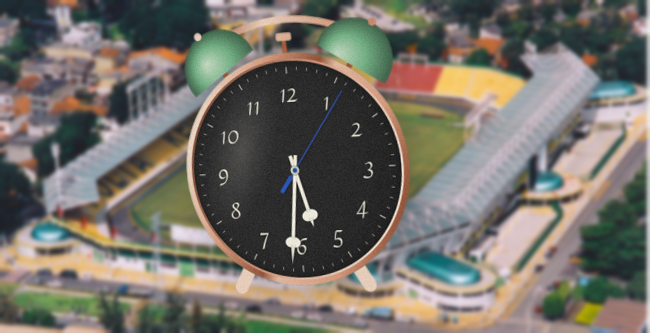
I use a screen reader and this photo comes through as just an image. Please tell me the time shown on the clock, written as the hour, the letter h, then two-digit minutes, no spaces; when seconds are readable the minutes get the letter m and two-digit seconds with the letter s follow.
5h31m06s
